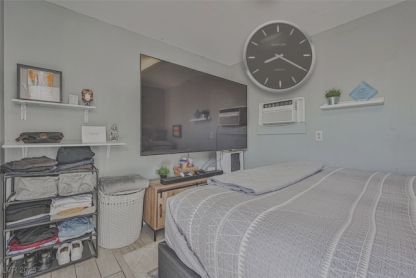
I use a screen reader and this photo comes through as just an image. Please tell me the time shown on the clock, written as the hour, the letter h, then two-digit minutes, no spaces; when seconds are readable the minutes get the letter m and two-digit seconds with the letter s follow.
8h20
